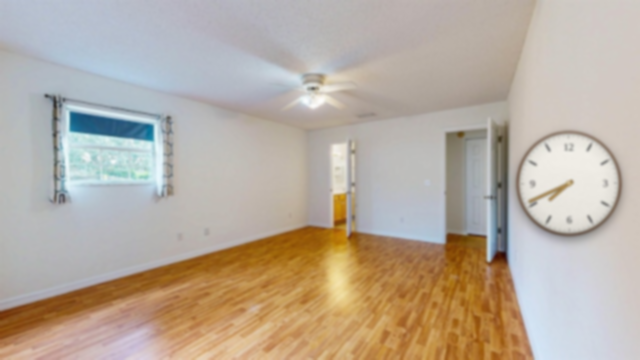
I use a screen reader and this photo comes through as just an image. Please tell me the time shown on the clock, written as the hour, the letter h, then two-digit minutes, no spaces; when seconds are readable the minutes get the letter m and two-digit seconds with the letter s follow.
7h41
